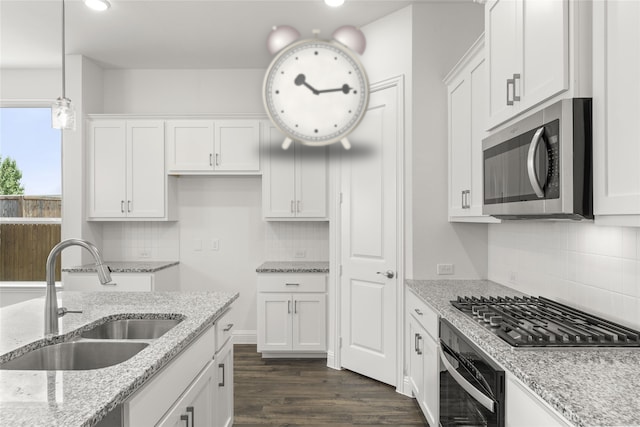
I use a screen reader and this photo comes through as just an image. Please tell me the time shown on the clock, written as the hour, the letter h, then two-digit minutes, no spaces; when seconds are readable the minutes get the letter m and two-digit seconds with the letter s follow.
10h14
